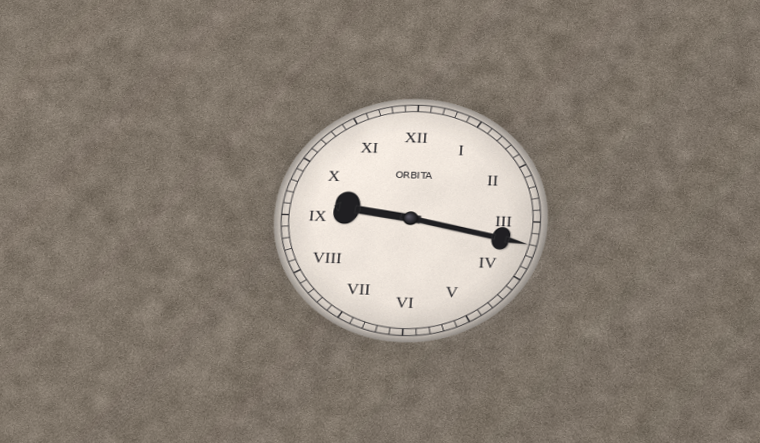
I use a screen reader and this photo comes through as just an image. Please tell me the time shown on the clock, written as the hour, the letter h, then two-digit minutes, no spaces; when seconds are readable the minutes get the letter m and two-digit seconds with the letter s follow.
9h17
